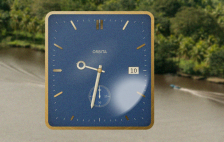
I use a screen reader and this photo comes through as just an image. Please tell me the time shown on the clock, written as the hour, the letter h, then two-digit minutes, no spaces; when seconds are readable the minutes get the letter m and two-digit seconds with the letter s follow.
9h32
